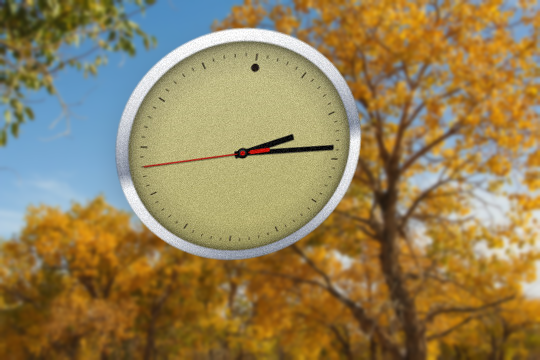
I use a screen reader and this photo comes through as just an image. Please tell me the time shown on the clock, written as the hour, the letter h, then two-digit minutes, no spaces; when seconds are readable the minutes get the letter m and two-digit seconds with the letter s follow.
2h13m43s
